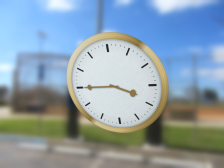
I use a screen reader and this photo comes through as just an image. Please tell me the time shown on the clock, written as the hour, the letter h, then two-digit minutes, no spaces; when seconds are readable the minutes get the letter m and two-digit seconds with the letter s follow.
3h45
